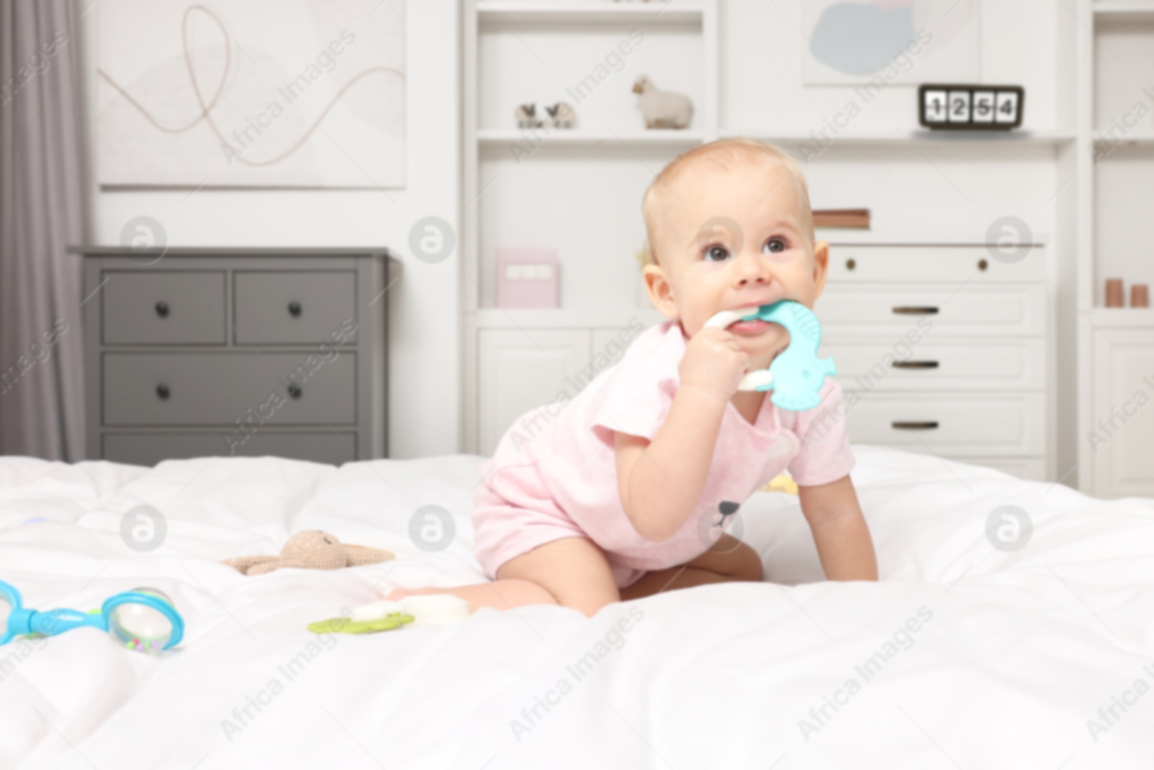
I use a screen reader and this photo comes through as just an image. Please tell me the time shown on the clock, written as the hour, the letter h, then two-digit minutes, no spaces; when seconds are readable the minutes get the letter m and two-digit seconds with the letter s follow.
12h54
